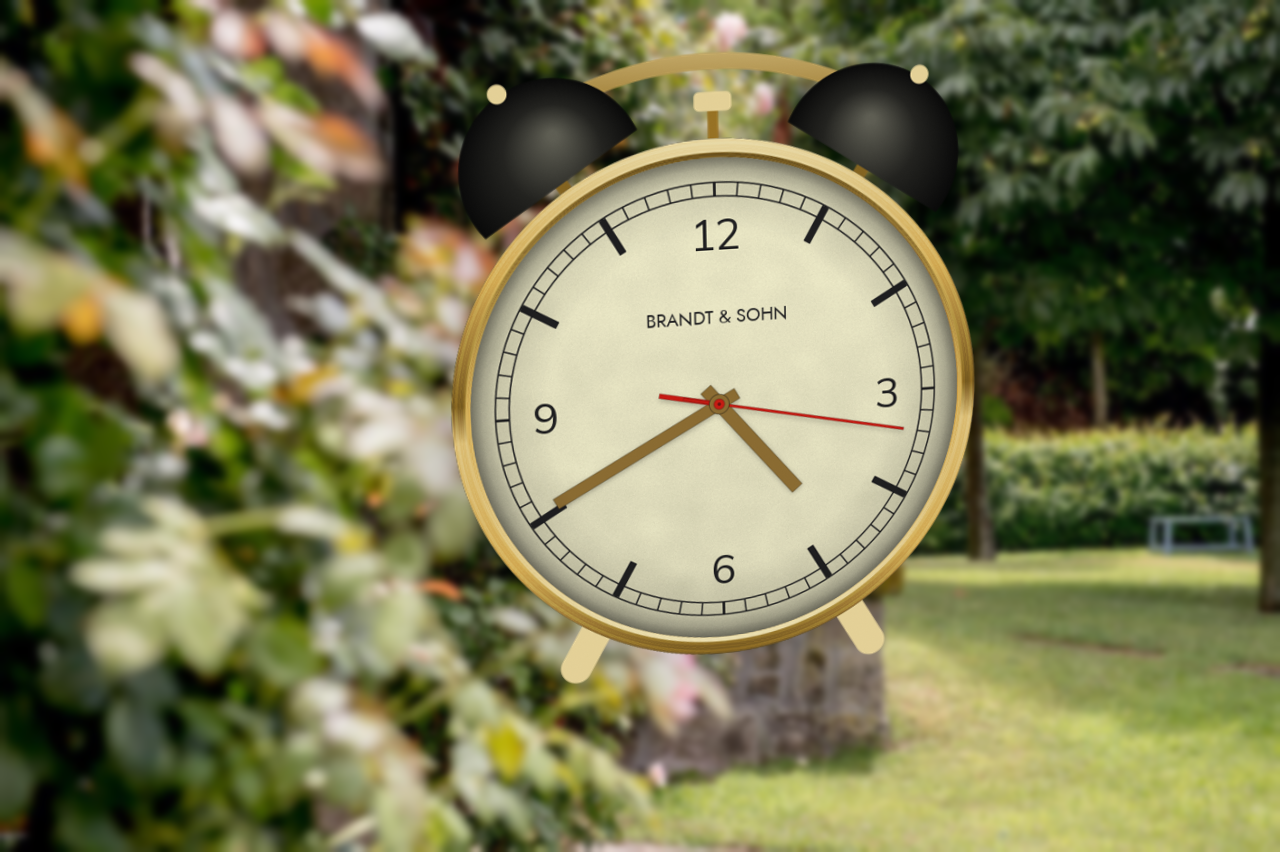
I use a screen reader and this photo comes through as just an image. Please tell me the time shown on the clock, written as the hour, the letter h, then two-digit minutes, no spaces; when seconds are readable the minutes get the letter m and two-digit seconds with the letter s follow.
4h40m17s
